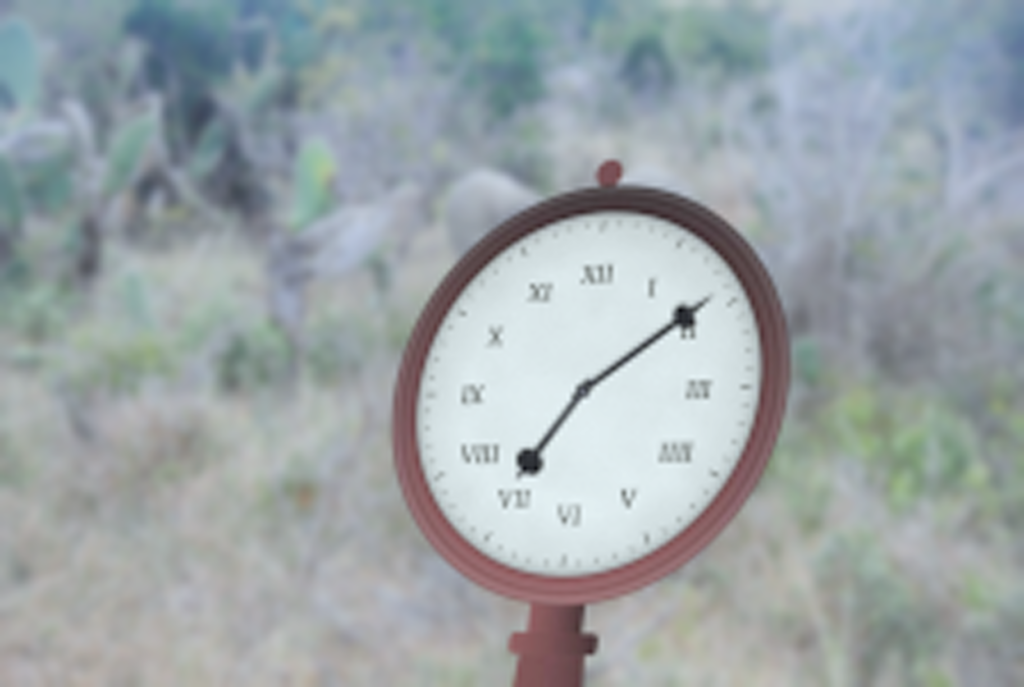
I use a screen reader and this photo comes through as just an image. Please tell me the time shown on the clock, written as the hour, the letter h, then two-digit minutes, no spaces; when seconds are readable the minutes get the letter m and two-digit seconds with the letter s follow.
7h09
